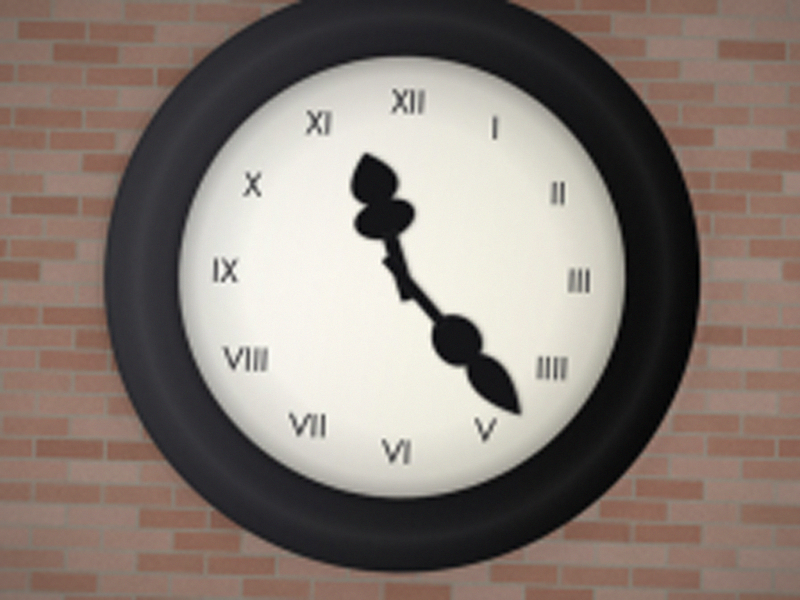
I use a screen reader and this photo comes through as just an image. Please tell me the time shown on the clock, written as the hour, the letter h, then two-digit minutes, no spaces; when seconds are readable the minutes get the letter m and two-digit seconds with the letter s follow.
11h23
